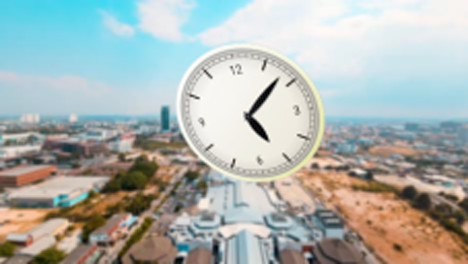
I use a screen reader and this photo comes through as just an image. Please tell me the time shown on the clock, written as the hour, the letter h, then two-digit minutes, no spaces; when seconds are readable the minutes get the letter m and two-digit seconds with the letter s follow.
5h08
